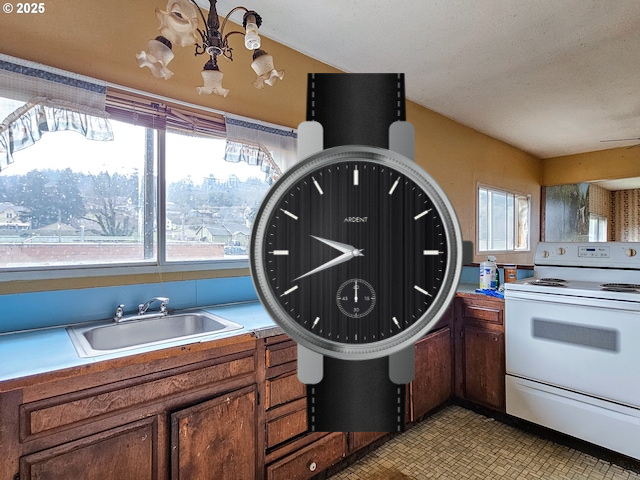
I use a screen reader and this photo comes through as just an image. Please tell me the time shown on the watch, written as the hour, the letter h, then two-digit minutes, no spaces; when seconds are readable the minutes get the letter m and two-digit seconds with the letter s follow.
9h41
